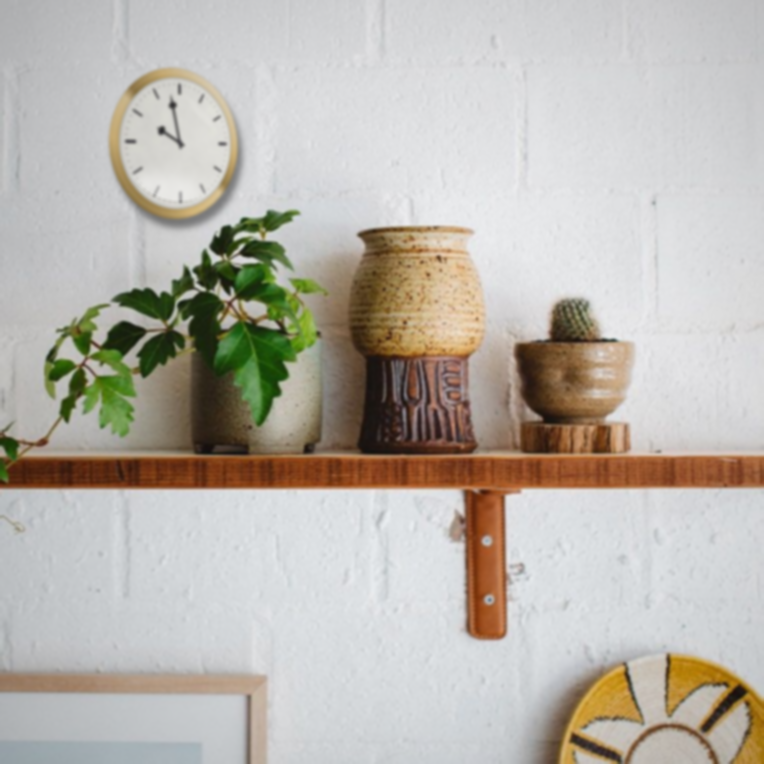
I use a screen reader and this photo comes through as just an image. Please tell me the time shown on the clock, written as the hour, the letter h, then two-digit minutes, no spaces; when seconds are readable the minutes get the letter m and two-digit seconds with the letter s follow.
9h58
